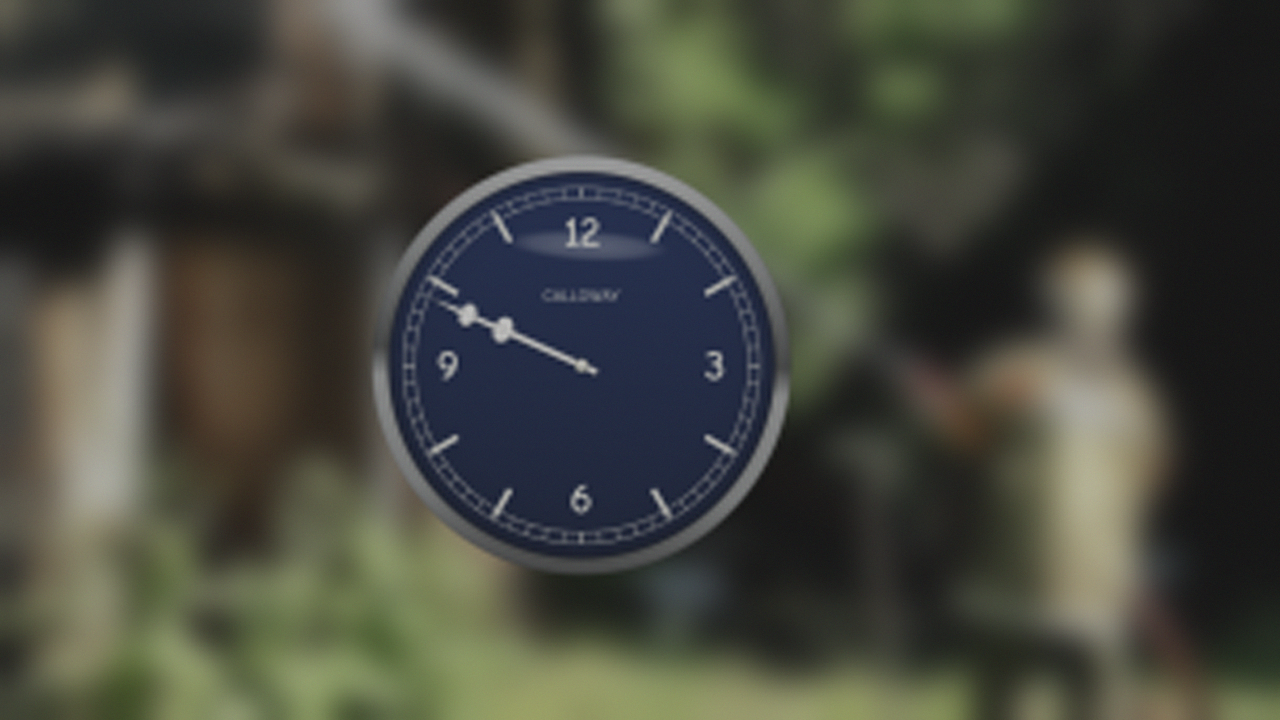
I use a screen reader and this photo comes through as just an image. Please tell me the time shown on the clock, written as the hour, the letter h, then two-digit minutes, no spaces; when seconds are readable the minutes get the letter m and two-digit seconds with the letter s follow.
9h49
